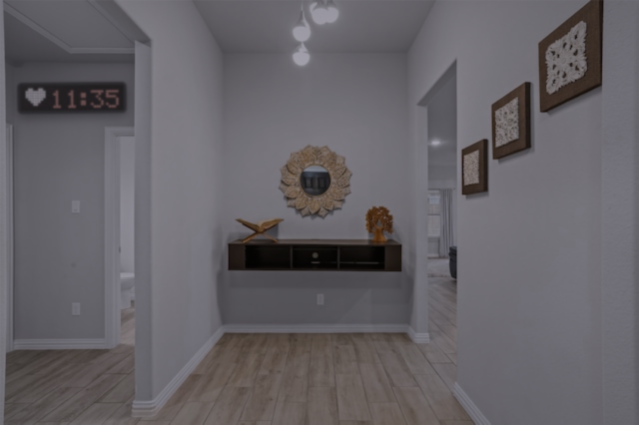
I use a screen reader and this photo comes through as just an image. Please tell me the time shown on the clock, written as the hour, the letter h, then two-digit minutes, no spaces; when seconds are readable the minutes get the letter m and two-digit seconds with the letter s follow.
11h35
